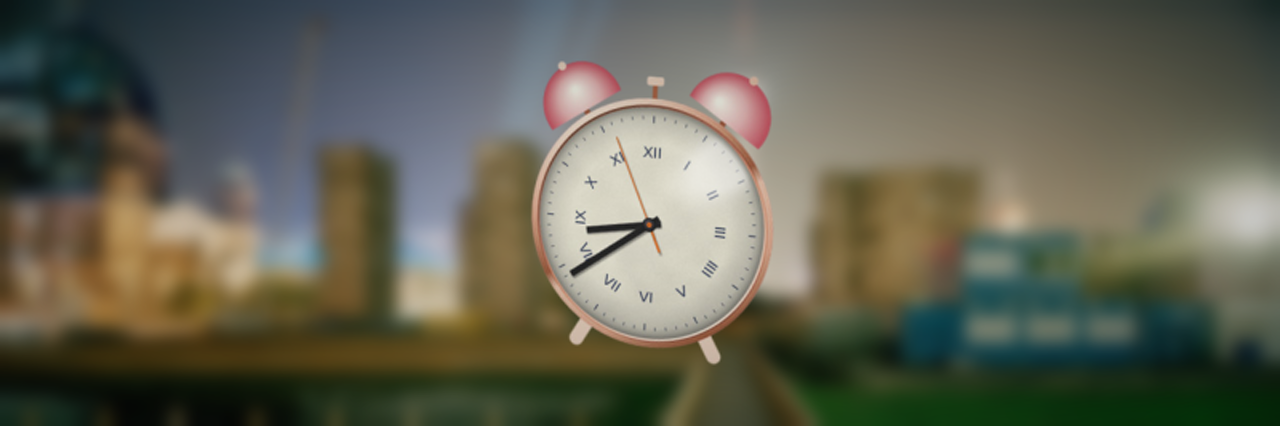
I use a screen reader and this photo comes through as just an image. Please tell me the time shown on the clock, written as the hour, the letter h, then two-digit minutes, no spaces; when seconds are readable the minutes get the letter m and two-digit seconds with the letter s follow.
8h38m56s
